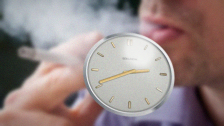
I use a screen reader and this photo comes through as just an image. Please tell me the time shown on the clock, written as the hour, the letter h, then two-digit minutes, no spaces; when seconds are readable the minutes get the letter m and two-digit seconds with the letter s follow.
2h41
